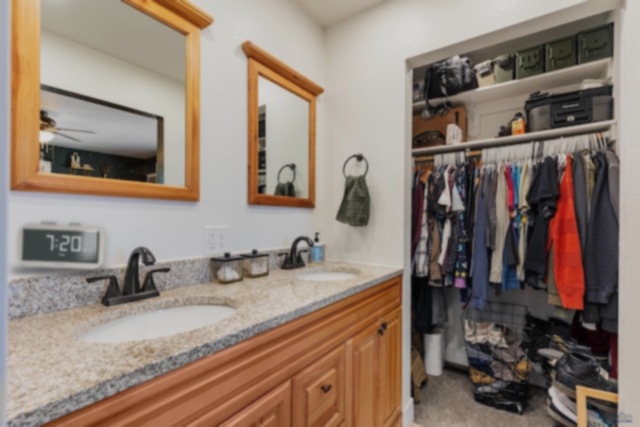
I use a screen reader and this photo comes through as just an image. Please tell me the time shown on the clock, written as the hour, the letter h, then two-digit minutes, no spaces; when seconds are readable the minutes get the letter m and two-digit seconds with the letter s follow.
7h20
